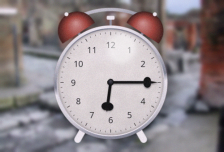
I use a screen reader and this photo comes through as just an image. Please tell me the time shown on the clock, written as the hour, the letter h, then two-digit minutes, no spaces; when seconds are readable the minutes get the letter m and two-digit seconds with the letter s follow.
6h15
